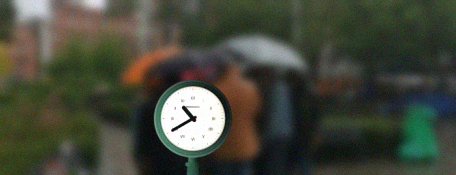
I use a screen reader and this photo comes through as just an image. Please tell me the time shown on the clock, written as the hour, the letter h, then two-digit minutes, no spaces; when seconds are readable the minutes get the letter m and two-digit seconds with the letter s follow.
10h40
